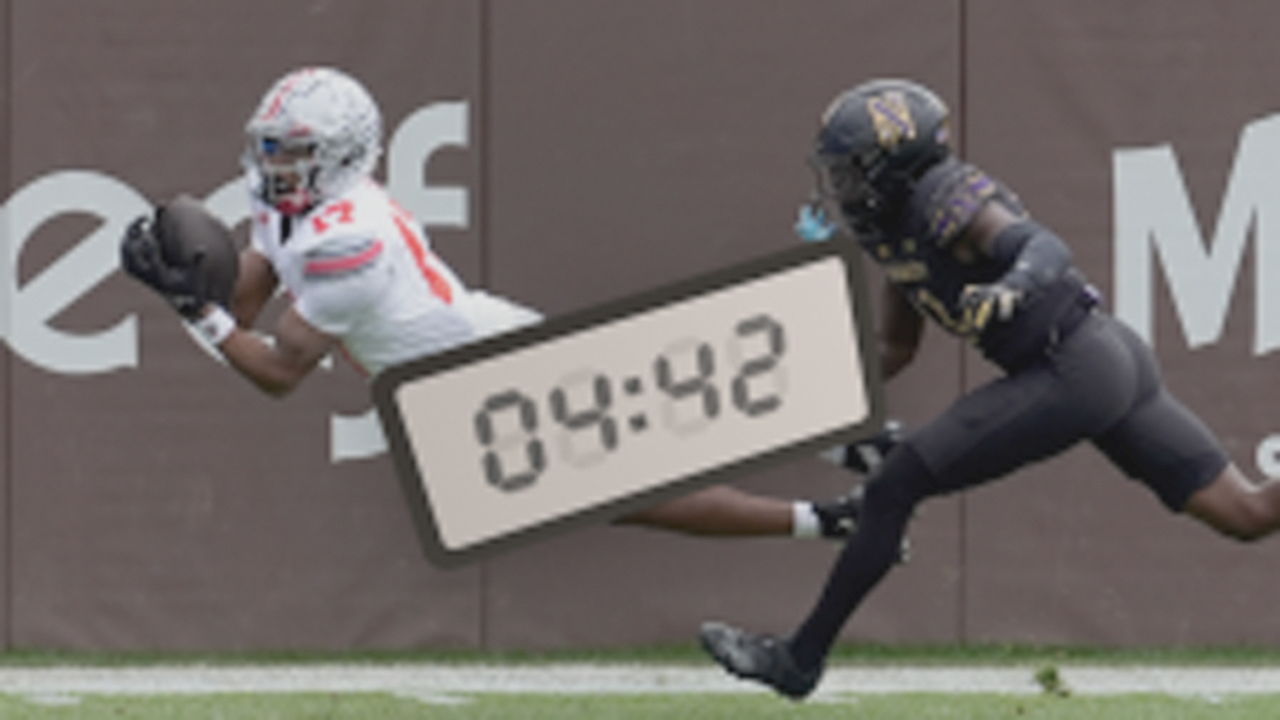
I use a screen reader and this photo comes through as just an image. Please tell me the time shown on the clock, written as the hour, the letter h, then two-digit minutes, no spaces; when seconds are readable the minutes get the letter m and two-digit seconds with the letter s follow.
4h42
